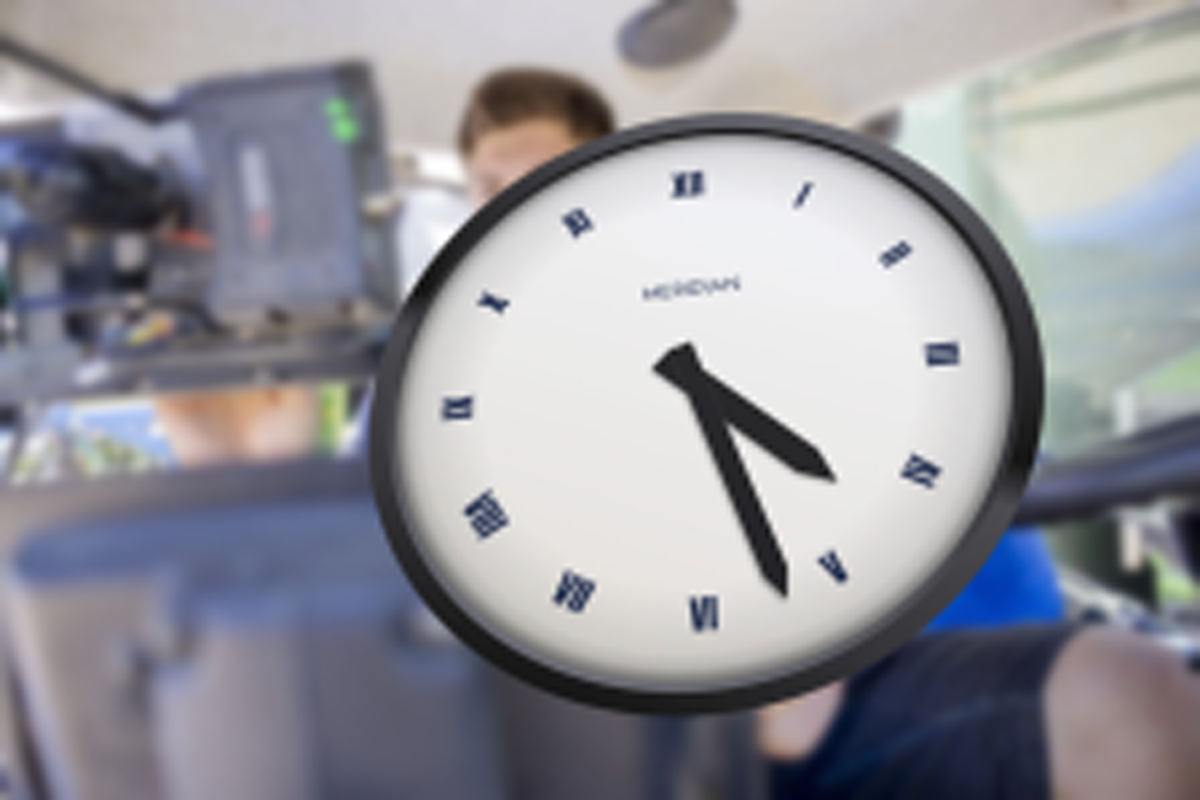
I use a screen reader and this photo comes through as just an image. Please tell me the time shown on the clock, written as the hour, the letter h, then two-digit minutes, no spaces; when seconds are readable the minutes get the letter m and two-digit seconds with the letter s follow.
4h27
